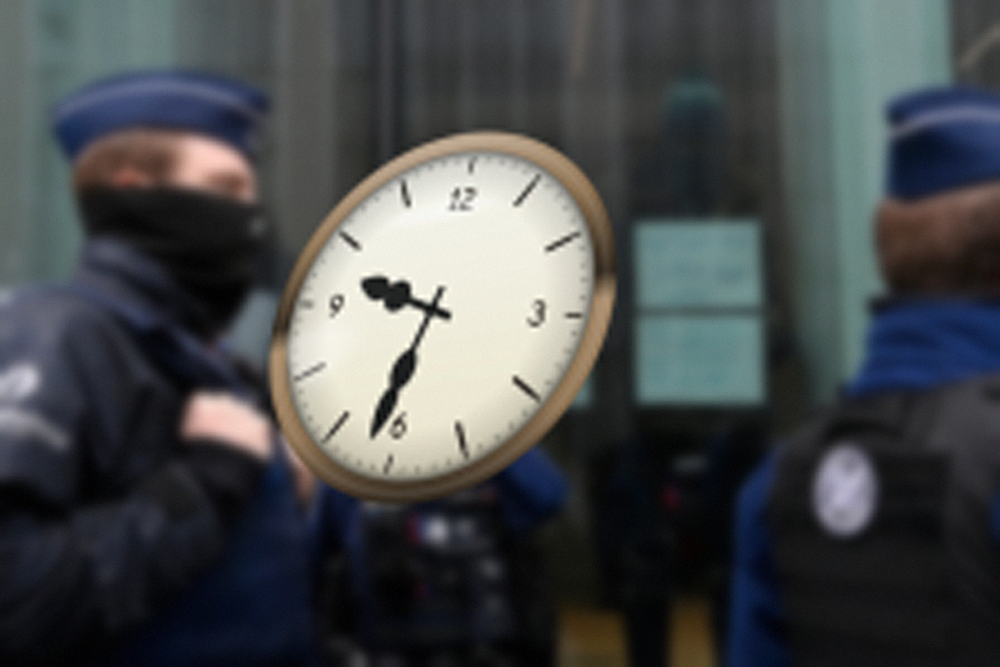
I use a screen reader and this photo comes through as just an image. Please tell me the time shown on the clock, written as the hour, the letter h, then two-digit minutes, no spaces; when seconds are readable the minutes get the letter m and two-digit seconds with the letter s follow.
9h32
